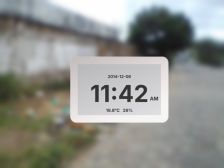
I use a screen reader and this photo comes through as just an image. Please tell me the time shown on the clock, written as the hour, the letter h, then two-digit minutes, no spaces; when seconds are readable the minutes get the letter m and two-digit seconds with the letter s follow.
11h42
